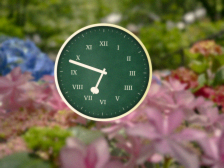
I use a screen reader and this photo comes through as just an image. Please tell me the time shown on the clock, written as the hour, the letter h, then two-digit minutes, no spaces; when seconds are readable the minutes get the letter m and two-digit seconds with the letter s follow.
6h48
